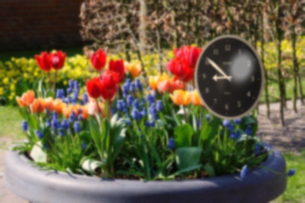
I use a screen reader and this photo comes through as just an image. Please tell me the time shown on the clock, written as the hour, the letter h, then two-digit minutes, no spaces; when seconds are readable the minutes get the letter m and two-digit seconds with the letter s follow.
8h51
